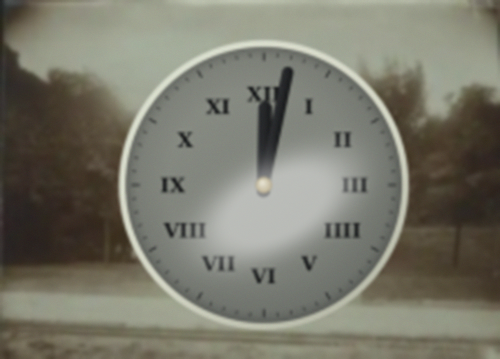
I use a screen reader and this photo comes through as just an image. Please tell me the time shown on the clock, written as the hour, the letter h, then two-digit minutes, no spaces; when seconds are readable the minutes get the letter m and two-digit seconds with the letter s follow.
12h02
